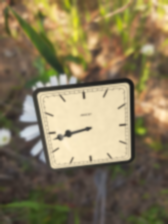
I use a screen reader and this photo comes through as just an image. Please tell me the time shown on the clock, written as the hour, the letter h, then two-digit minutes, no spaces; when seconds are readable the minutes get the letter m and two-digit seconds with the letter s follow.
8h43
